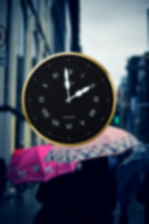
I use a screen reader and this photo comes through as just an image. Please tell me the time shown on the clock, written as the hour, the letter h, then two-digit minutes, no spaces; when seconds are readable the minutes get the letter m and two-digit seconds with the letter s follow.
1h59
